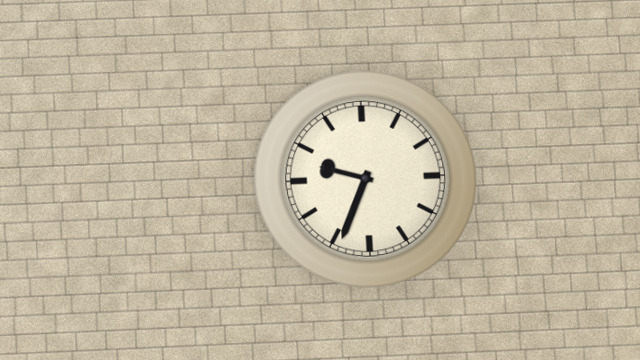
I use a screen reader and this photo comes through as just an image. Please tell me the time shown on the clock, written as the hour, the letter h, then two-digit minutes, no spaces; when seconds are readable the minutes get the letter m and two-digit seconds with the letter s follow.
9h34
